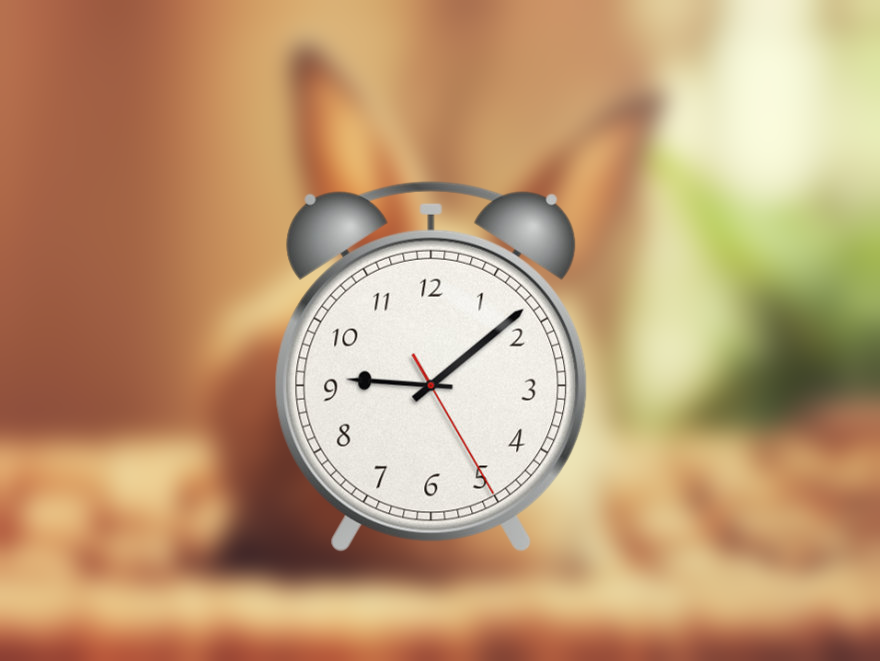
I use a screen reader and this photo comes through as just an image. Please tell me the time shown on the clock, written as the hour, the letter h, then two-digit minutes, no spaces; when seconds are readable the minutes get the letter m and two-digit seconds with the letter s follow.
9h08m25s
